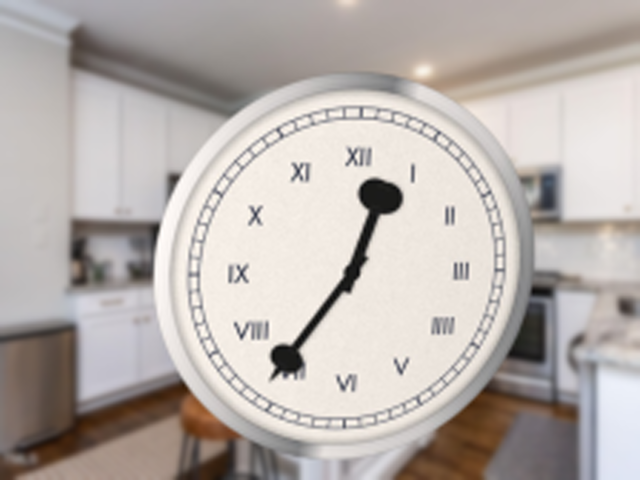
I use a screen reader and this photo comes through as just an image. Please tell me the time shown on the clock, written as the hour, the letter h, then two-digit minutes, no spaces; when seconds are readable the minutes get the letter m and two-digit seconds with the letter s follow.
12h36
